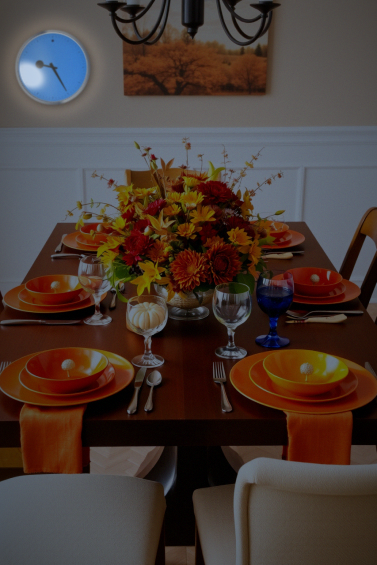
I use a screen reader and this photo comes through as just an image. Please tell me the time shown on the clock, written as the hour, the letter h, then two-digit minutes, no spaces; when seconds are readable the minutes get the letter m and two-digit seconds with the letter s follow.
9h25
